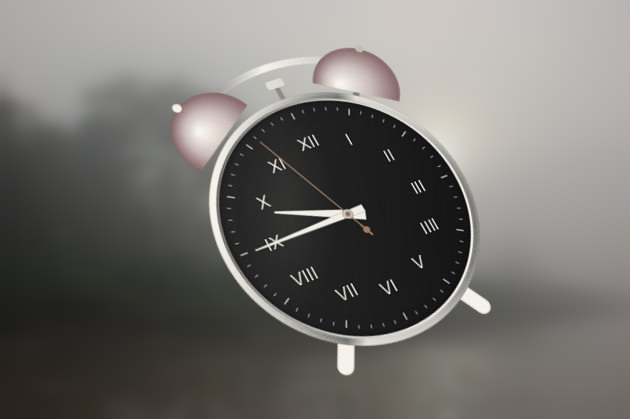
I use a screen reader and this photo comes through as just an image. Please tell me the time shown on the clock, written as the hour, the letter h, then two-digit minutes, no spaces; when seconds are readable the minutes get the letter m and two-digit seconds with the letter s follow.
9h44m56s
